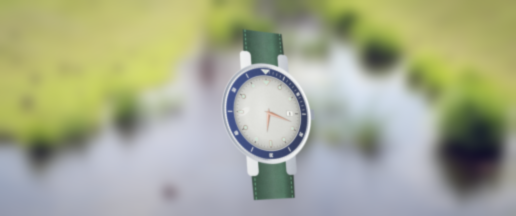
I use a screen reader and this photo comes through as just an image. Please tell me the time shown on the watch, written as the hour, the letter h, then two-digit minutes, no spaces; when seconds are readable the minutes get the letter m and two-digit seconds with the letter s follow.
6h18
